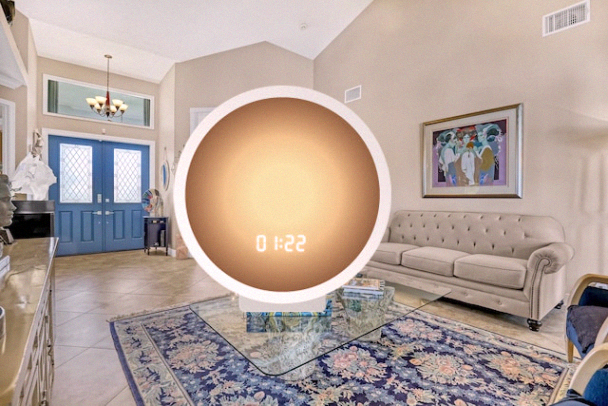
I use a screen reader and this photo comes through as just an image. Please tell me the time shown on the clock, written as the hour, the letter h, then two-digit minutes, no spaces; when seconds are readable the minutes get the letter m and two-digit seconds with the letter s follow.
1h22
